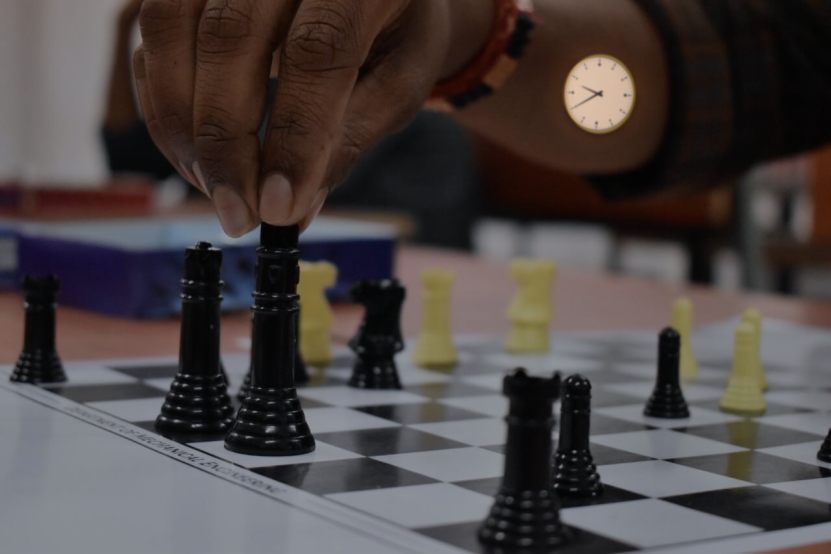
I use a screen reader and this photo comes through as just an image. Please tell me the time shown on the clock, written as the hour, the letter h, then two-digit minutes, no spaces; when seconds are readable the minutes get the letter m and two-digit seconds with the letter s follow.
9h40
